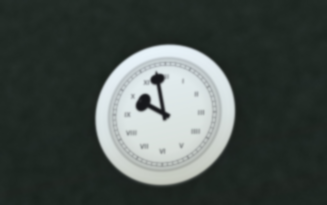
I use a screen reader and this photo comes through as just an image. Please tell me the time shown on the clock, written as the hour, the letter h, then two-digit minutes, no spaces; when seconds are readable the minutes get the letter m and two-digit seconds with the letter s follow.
9h58
